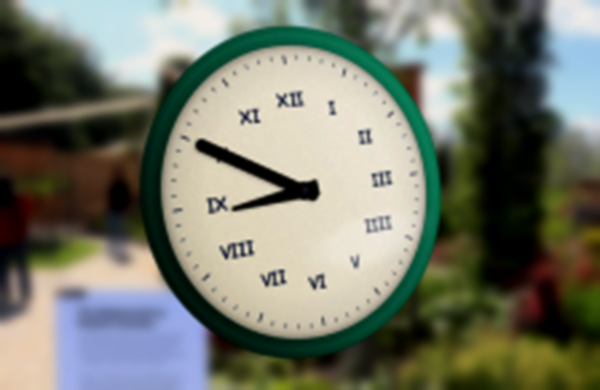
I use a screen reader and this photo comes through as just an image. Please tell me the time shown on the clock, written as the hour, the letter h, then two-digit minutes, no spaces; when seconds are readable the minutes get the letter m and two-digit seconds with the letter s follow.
8h50
